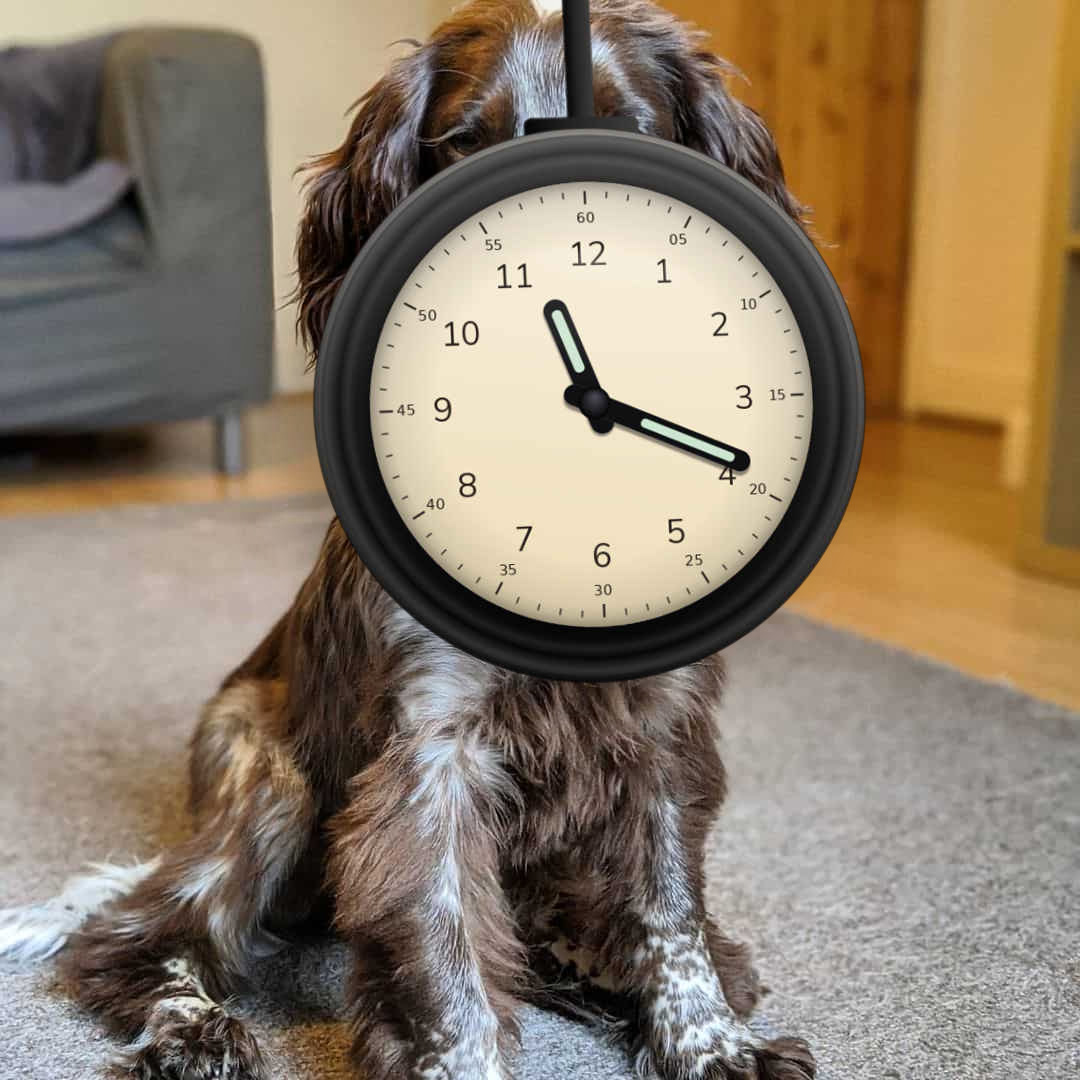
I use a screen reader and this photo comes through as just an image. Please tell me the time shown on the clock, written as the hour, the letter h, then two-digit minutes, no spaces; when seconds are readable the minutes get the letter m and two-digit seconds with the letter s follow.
11h19
